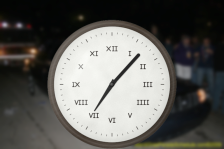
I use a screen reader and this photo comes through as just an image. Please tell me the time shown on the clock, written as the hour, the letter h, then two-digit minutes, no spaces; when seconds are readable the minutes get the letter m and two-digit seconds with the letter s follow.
7h07
